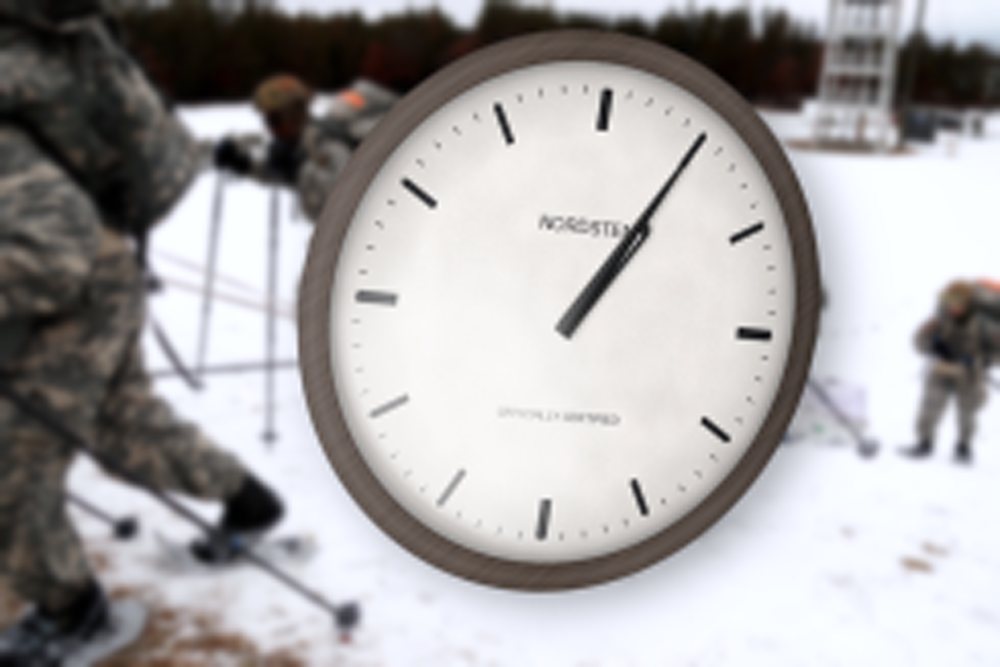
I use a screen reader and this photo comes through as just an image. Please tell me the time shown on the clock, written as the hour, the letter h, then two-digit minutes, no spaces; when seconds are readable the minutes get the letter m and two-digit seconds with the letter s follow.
1h05
